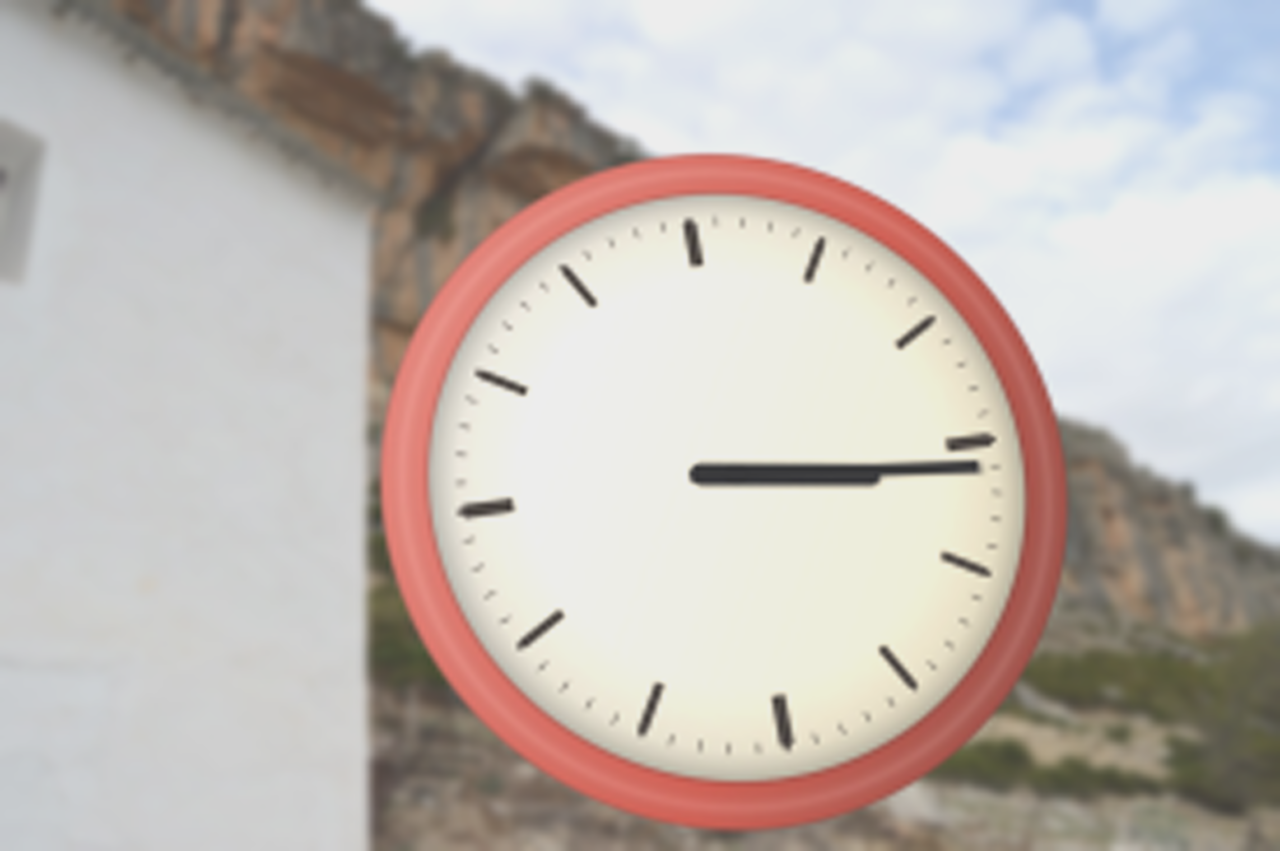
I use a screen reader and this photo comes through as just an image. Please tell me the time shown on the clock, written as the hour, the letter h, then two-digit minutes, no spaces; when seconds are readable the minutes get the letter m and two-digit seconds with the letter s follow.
3h16
